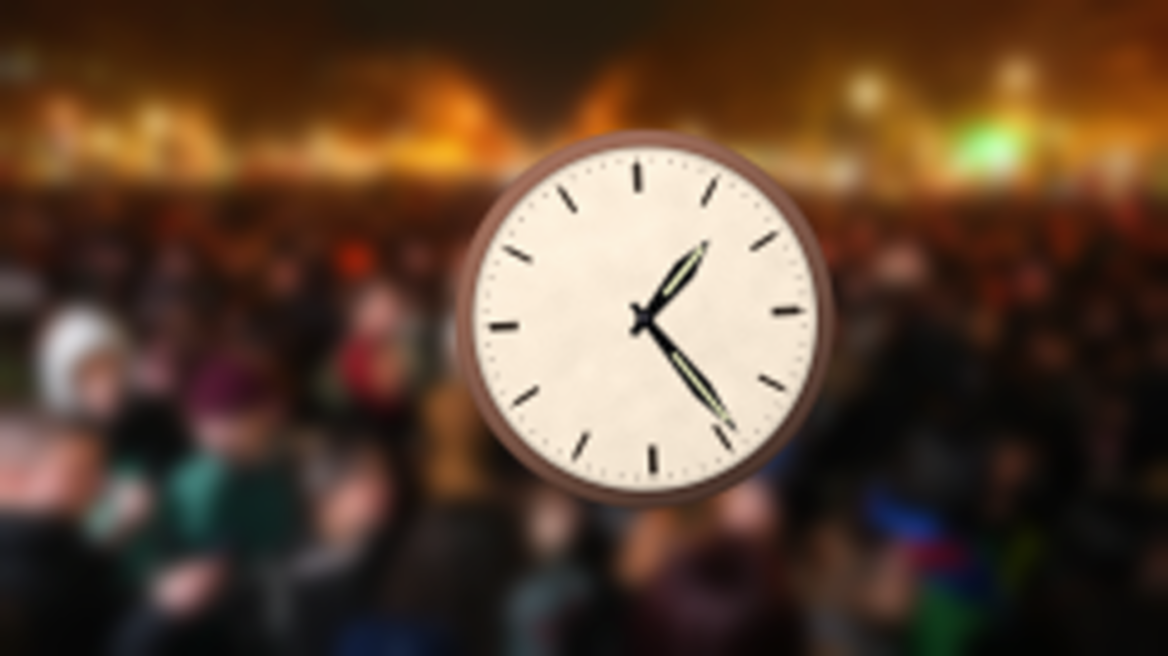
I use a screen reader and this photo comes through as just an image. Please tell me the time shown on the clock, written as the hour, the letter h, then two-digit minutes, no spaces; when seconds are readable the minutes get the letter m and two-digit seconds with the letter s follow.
1h24
